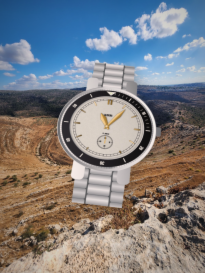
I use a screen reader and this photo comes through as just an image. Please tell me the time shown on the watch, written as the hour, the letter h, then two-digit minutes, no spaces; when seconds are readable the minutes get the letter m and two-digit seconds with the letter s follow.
11h06
